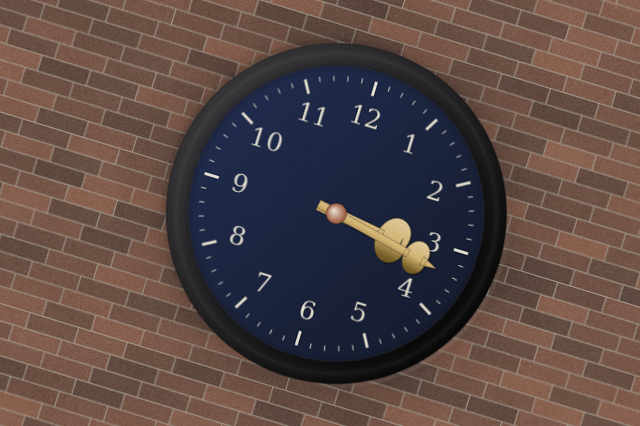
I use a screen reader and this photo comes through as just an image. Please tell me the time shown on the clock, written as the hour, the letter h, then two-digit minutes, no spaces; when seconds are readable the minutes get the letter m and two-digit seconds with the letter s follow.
3h17
